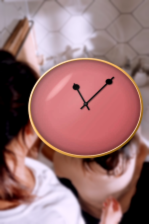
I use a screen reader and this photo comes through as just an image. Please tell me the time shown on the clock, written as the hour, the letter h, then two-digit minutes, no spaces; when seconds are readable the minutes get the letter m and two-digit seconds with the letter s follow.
11h07
